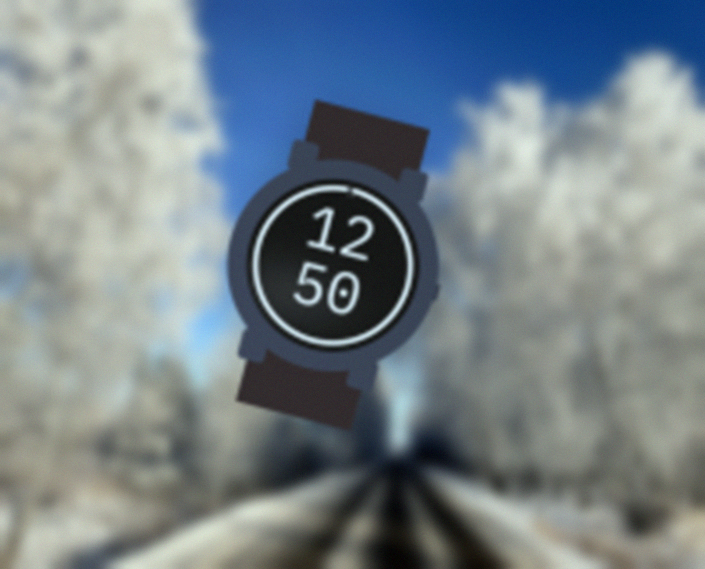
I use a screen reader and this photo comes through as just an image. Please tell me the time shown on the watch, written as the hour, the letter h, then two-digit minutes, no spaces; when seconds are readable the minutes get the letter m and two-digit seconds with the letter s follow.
12h50
